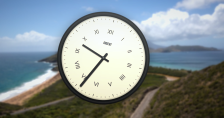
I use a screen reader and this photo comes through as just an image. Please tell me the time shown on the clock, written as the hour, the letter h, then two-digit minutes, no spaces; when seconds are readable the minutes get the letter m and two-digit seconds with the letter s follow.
9h34
